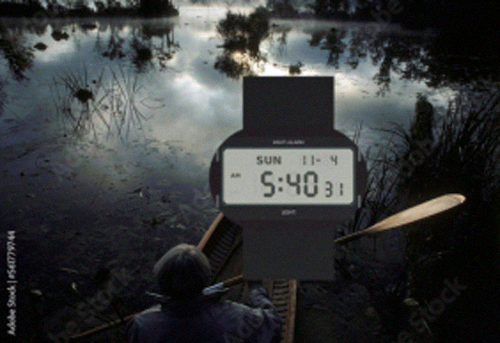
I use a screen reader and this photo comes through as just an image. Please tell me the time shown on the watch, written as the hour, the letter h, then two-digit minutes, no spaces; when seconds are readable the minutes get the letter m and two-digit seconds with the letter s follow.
5h40m31s
